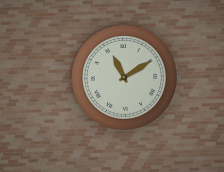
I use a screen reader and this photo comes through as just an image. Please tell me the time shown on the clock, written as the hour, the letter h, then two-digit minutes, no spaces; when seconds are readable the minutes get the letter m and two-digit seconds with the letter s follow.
11h10
